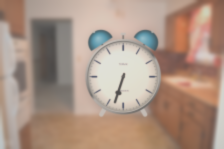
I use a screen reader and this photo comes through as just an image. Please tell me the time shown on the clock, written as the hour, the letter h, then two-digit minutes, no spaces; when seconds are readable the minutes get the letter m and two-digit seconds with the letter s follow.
6h33
